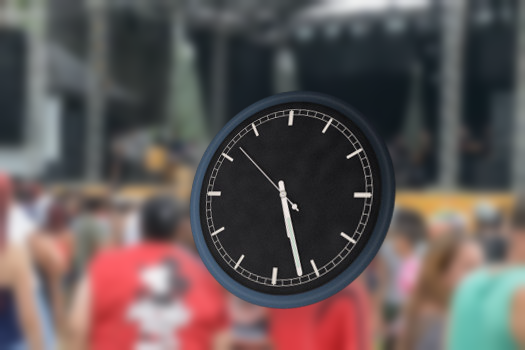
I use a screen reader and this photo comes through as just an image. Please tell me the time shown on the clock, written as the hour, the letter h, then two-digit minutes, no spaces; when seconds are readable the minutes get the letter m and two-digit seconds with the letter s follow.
5h26m52s
